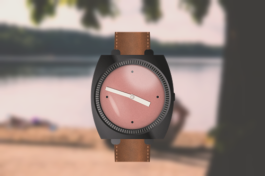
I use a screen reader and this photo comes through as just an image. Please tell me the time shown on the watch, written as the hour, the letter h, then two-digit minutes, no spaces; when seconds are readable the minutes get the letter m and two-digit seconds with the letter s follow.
3h48
